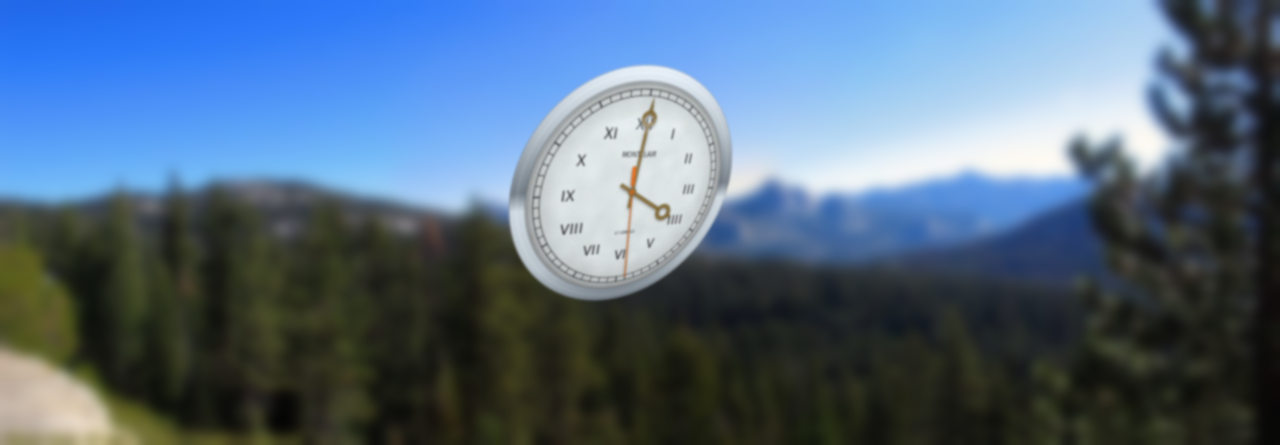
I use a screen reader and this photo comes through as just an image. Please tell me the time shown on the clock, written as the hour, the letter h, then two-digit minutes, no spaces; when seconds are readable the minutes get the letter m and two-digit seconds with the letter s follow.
4h00m29s
